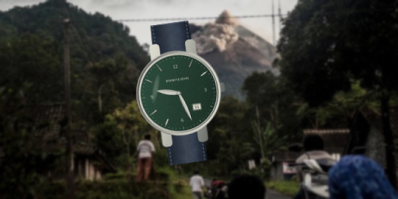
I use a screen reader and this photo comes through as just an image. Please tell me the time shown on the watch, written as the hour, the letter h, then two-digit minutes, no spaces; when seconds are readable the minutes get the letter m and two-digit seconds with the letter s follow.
9h27
